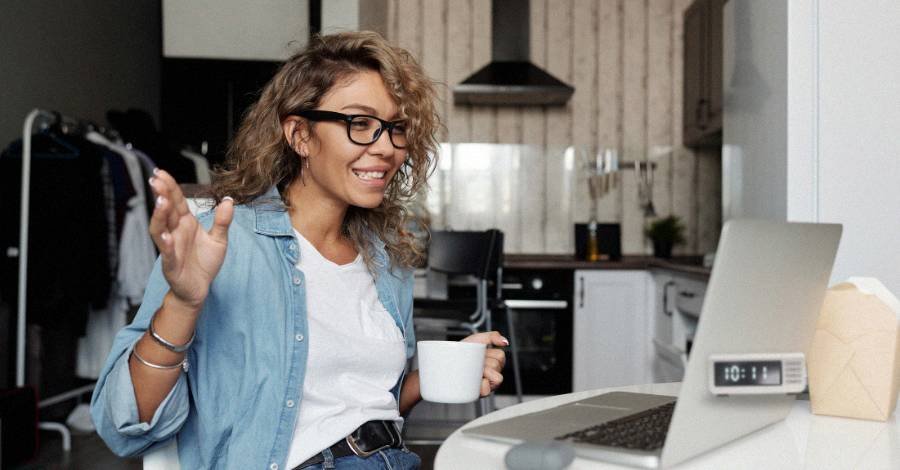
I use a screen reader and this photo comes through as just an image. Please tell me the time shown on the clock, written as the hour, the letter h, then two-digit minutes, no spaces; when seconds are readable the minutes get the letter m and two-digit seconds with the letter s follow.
10h11
